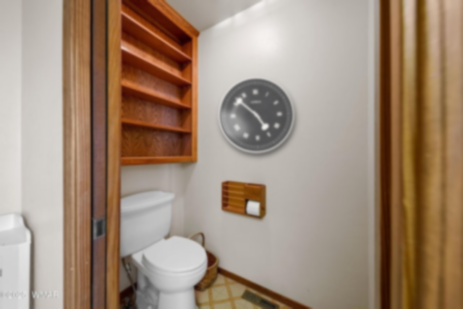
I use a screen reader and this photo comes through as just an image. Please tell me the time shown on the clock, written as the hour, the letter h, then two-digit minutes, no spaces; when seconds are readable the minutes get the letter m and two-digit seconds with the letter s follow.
4h52
